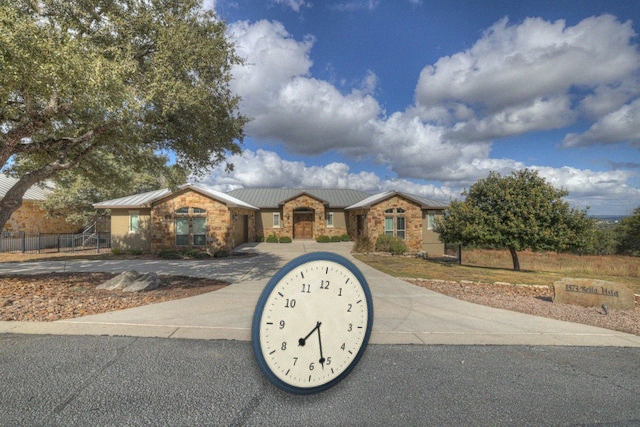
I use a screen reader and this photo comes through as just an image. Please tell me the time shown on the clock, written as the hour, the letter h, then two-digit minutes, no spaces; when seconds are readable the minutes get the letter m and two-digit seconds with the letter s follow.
7h27
